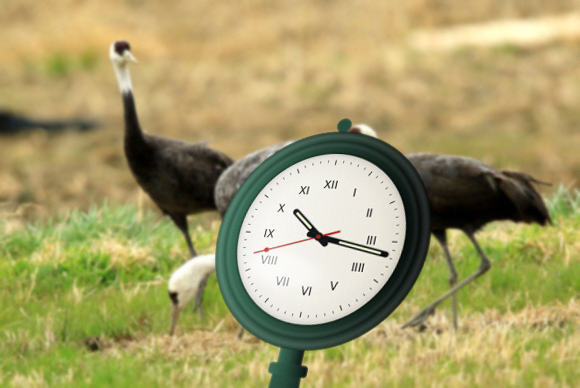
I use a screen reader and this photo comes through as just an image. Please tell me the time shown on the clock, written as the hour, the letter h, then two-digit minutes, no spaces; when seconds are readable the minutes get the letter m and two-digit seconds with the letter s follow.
10h16m42s
